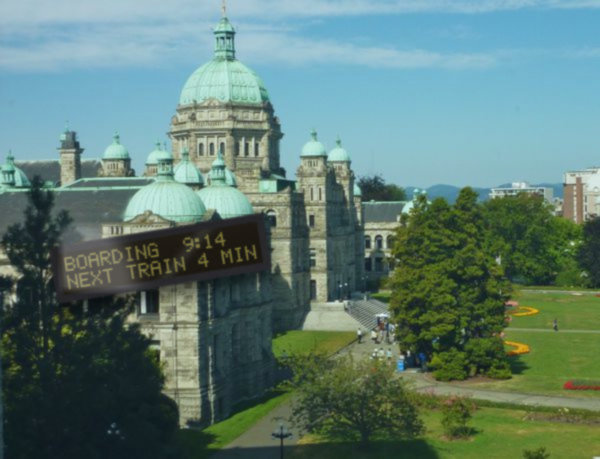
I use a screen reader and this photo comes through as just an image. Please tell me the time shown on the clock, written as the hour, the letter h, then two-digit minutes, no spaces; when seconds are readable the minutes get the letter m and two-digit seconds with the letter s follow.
9h14
